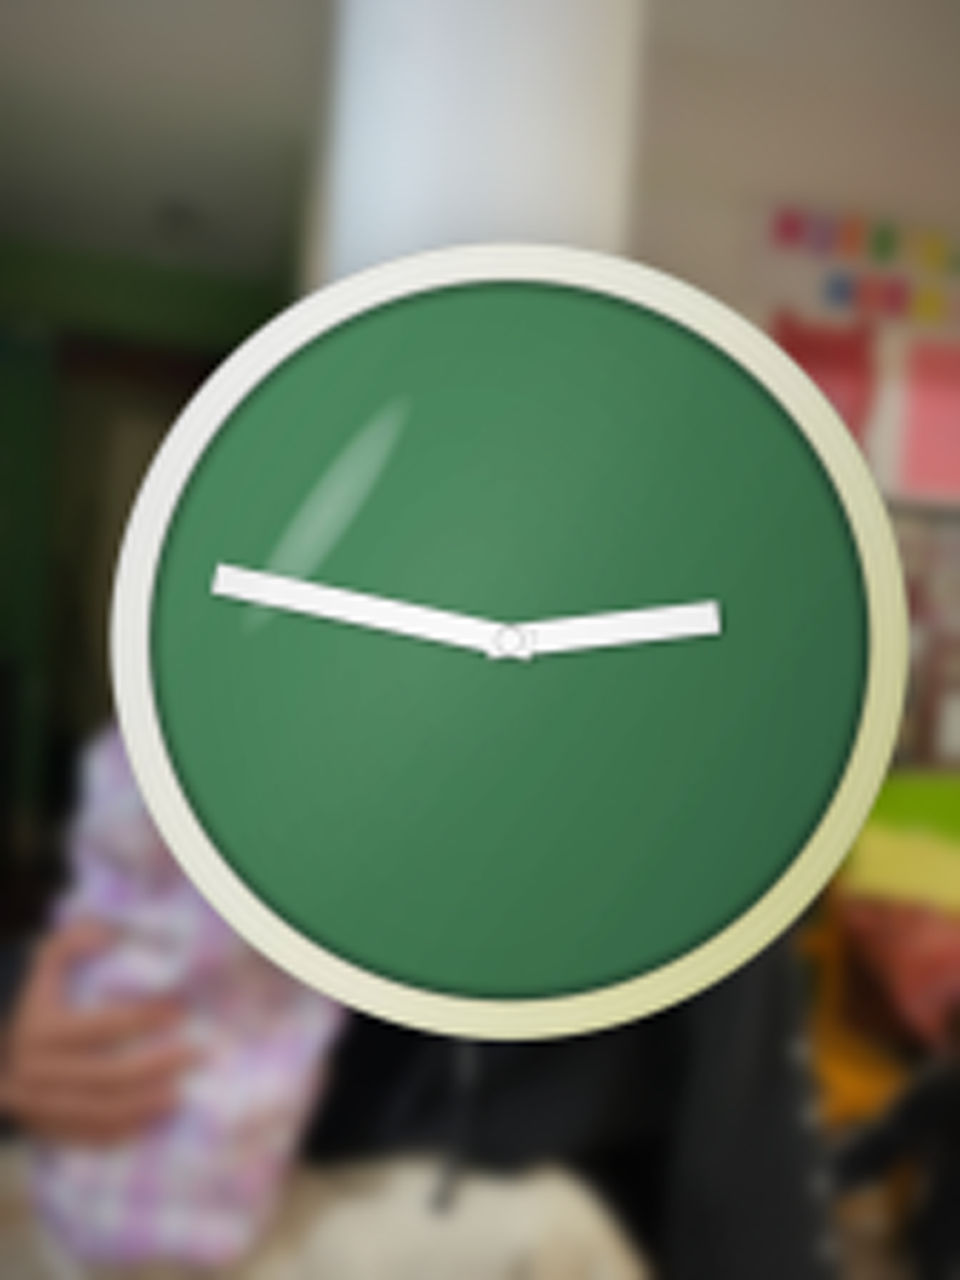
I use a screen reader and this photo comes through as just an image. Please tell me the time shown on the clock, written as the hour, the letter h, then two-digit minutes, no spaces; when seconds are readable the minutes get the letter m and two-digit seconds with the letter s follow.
2h47
